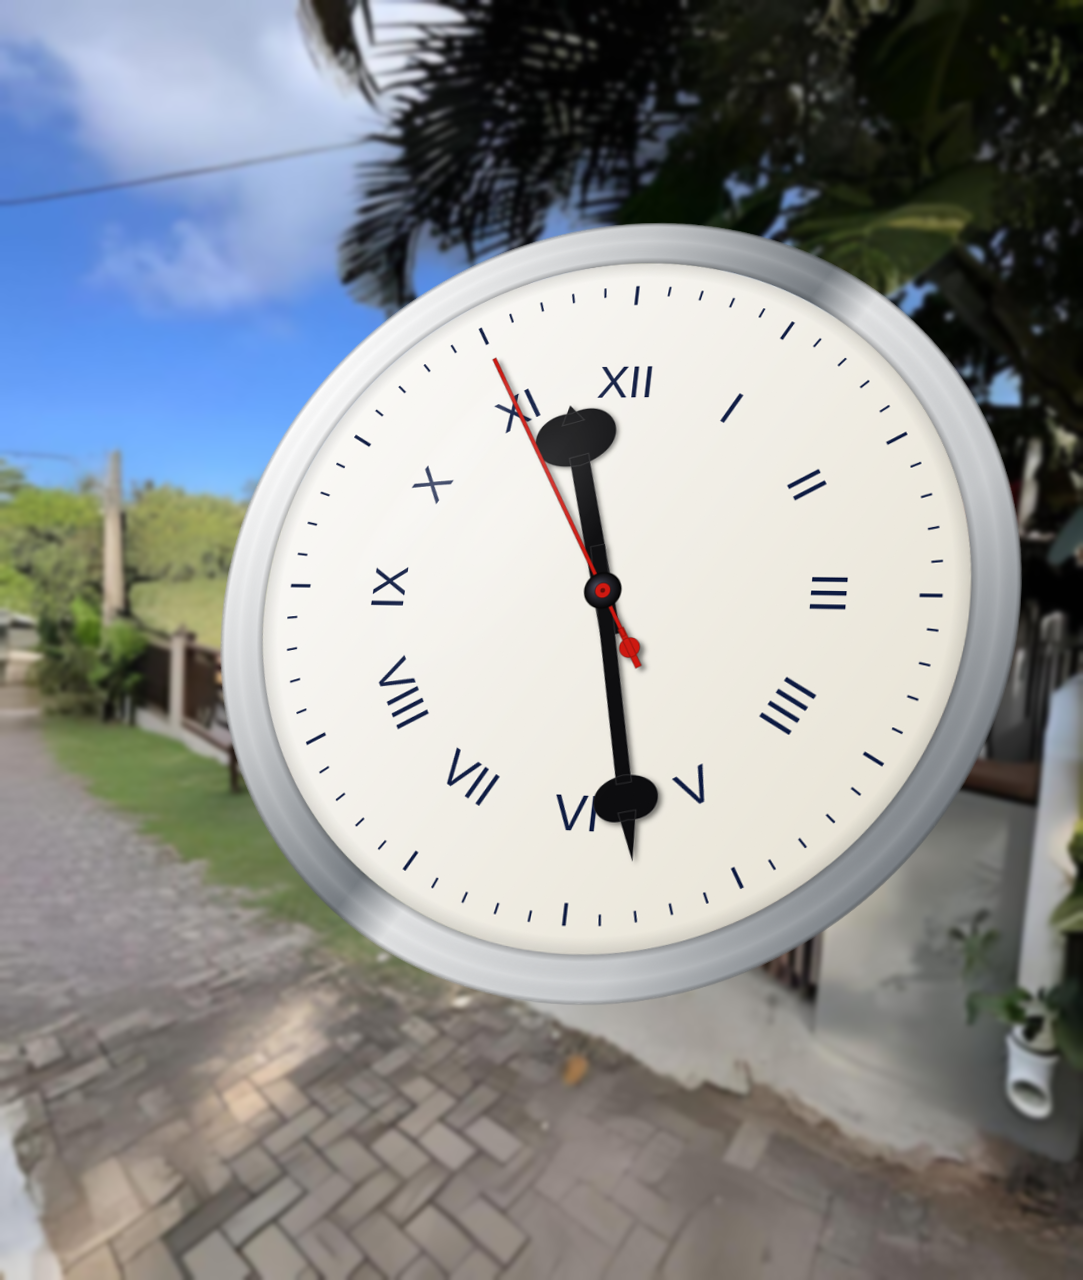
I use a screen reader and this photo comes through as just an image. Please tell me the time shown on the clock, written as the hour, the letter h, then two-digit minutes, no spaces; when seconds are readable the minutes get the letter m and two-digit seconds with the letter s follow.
11h27m55s
